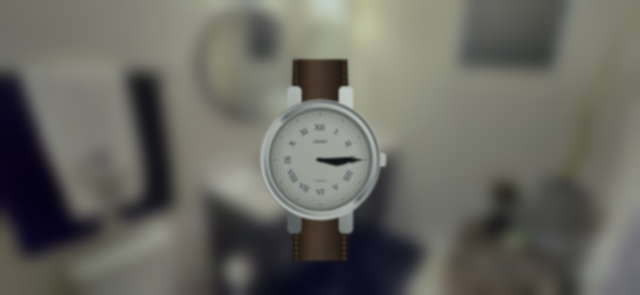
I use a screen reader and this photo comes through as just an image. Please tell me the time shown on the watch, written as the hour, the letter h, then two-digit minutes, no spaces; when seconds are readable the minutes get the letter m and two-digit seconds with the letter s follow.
3h15
